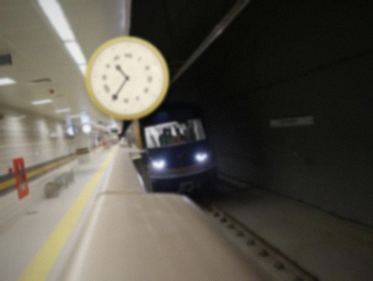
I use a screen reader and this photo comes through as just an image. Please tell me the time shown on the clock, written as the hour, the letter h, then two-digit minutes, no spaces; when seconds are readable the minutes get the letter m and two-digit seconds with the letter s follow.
10h35
